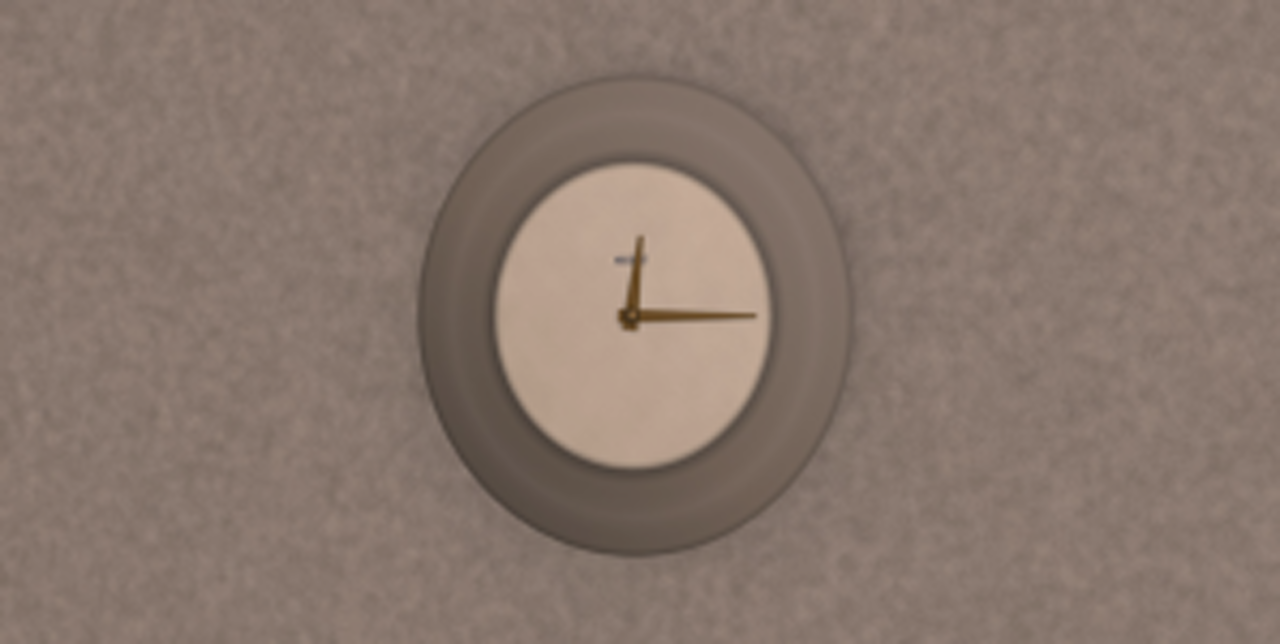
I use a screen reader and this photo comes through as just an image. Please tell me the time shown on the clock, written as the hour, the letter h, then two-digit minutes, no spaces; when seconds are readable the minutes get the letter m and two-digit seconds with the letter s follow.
12h15
